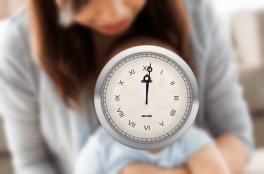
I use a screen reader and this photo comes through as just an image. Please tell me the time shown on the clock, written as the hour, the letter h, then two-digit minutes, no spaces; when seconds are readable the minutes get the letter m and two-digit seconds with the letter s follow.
12h01
